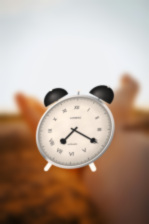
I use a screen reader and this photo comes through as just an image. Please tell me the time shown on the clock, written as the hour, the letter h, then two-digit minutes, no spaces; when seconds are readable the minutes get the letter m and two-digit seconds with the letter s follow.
7h20
